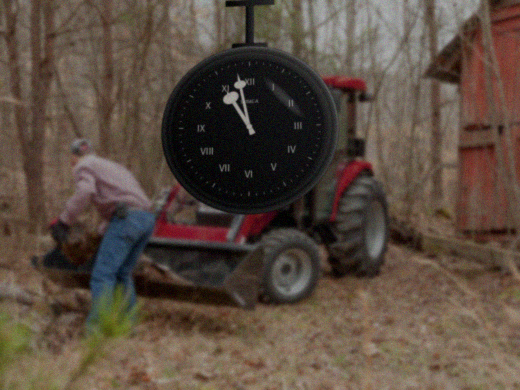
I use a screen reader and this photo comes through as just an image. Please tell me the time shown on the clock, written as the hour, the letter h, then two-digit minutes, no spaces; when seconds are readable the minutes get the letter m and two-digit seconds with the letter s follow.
10h58
